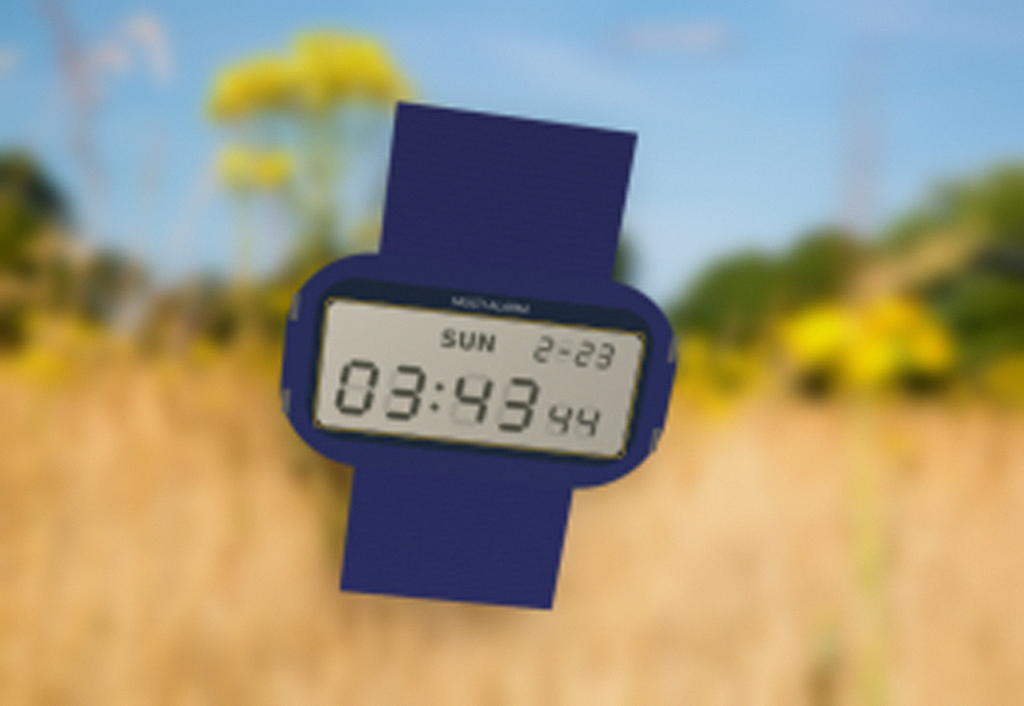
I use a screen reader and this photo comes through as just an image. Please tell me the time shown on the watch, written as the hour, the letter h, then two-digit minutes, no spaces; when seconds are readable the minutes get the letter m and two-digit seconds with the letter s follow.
3h43m44s
